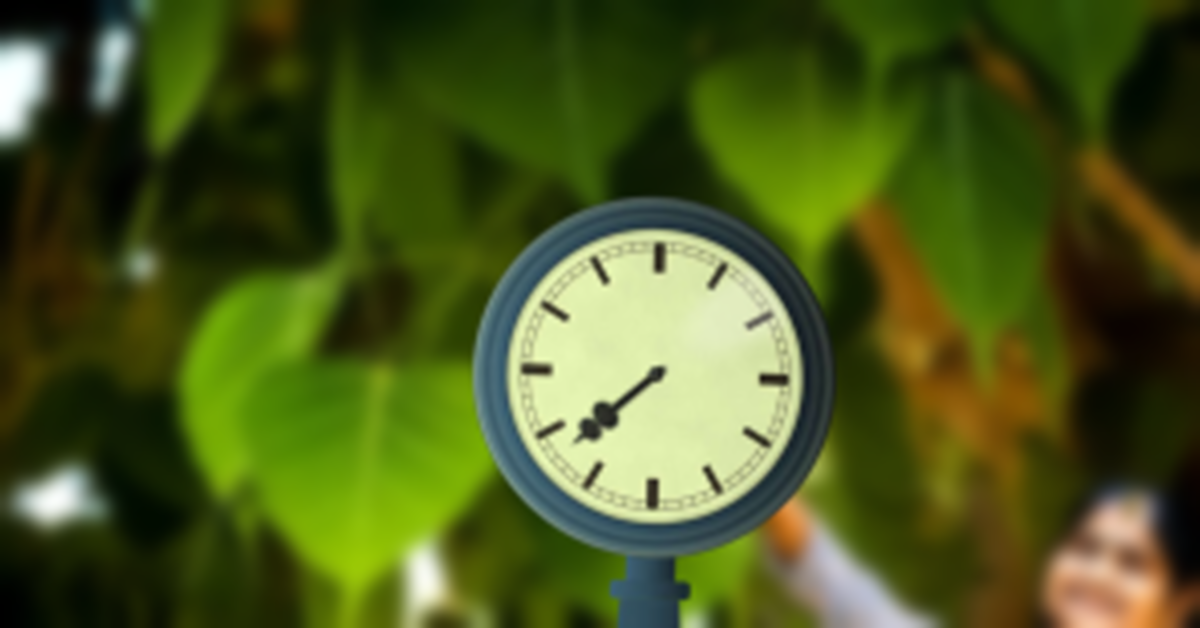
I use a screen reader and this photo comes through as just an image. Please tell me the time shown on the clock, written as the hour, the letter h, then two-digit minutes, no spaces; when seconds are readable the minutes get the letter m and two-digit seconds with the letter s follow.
7h38
